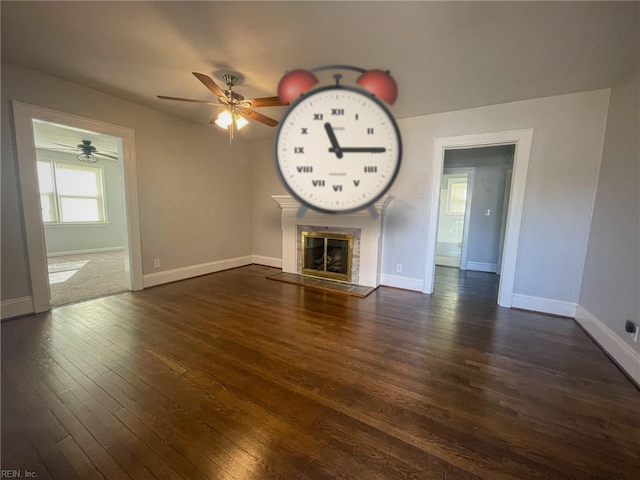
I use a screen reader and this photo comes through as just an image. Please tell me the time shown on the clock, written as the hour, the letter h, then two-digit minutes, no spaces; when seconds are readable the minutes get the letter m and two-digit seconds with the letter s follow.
11h15
